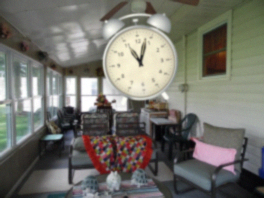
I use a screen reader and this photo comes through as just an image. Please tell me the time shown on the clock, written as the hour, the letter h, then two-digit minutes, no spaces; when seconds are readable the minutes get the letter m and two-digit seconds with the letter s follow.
11h03
